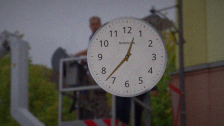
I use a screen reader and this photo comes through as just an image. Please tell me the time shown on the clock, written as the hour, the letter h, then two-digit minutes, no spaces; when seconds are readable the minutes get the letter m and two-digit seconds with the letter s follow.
12h37
